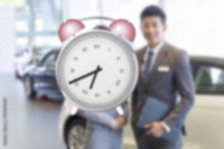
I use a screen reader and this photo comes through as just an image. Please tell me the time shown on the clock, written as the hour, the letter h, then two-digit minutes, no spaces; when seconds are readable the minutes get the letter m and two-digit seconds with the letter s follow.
6h41
